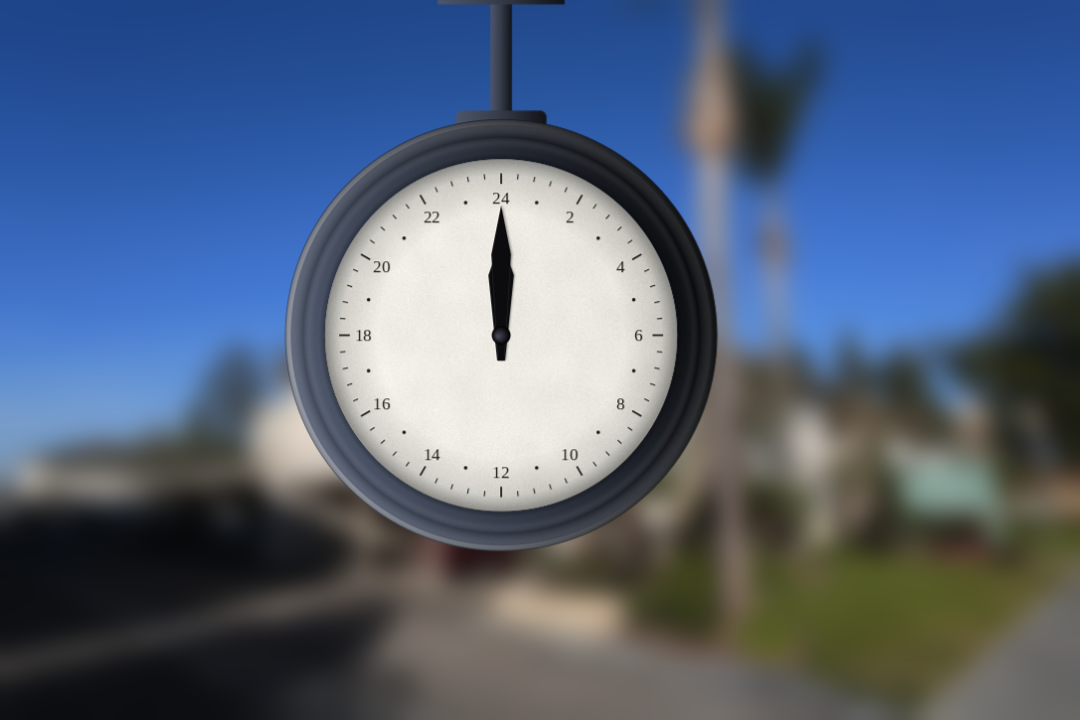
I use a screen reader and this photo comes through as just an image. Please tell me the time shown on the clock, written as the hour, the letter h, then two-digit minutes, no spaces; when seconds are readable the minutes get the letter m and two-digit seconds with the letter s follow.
0h00
